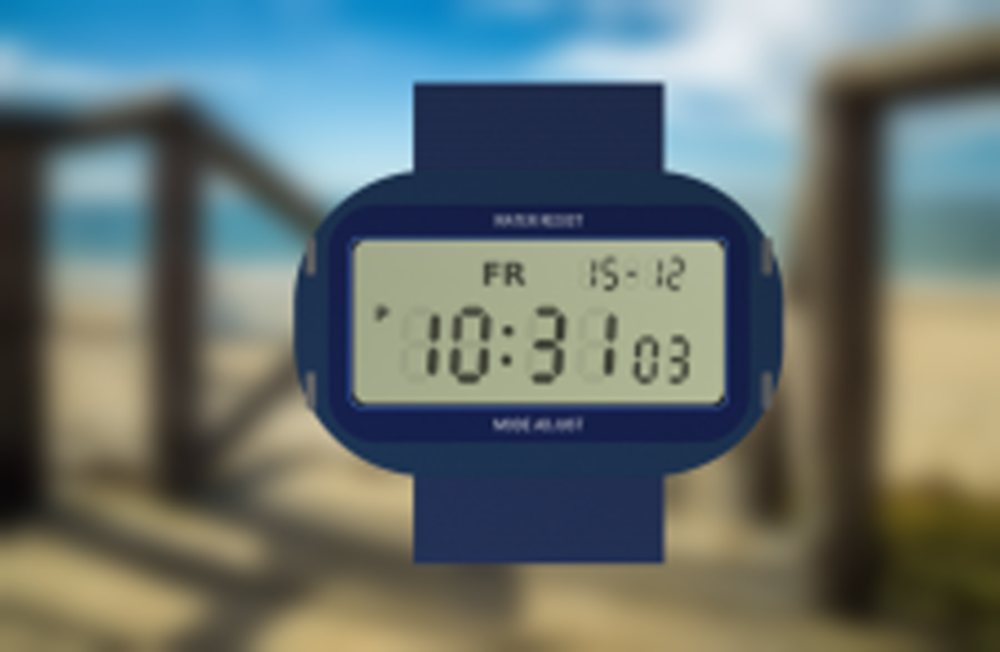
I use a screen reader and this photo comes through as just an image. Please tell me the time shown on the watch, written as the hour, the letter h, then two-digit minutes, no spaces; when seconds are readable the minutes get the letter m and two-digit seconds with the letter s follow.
10h31m03s
